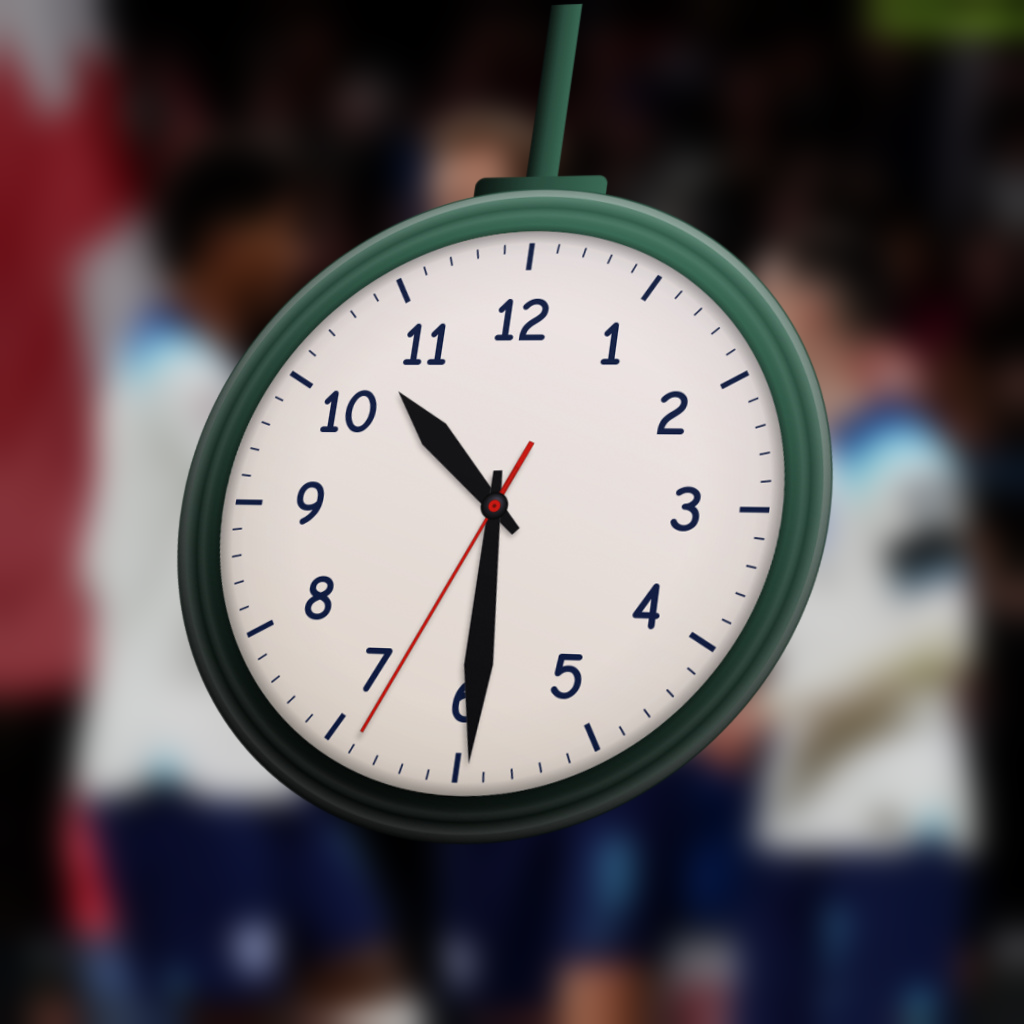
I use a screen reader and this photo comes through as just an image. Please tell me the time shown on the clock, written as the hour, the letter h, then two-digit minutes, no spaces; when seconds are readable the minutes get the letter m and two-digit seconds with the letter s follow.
10h29m34s
